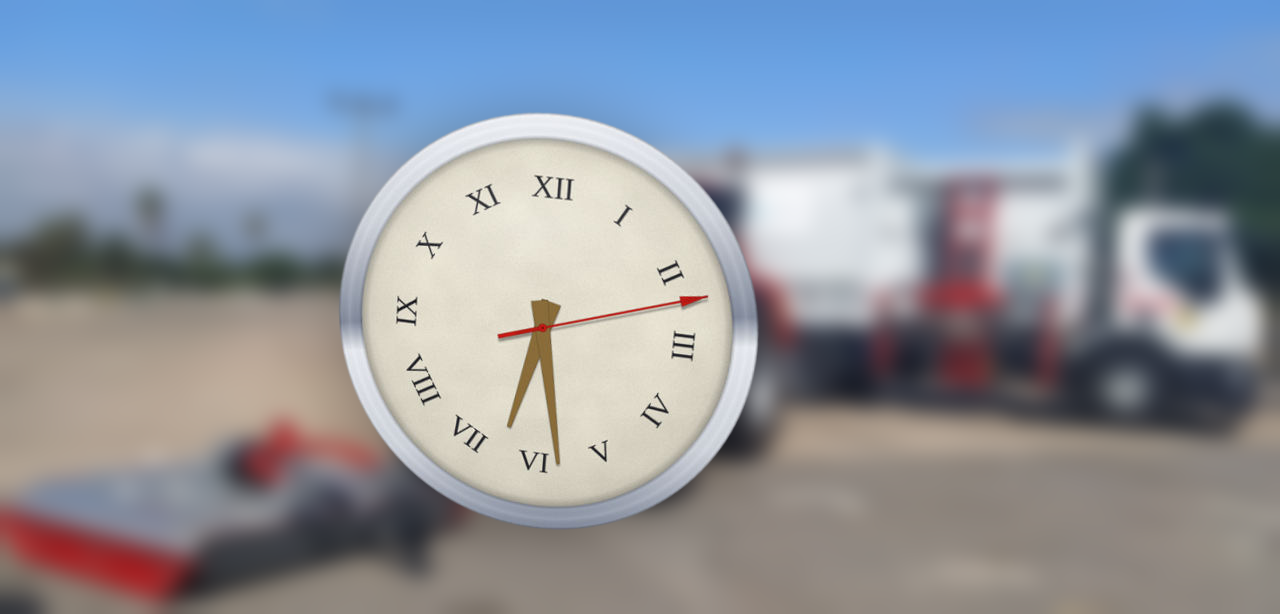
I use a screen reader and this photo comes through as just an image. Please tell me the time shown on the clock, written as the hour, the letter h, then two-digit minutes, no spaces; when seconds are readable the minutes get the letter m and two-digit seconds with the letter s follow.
6h28m12s
